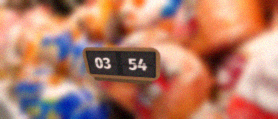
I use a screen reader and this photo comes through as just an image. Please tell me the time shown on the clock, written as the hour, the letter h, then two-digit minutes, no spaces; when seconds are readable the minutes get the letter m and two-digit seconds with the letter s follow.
3h54
